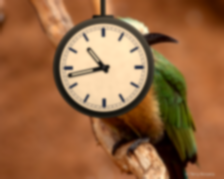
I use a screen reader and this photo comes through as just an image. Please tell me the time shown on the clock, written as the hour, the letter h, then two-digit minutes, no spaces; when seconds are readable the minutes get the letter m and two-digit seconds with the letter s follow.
10h43
